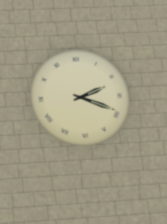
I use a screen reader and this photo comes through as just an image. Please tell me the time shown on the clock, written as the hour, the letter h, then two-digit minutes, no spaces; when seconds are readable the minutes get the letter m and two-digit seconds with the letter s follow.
2h19
